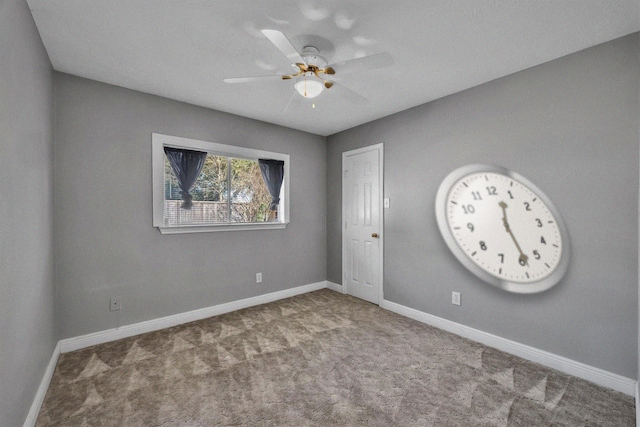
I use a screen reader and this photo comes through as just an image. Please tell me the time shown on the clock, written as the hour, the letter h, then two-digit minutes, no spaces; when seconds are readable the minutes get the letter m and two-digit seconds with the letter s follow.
12h29
